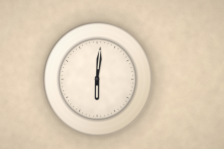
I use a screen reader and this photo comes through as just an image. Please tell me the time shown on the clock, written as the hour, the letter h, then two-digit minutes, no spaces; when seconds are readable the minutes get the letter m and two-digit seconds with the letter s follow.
6h01
